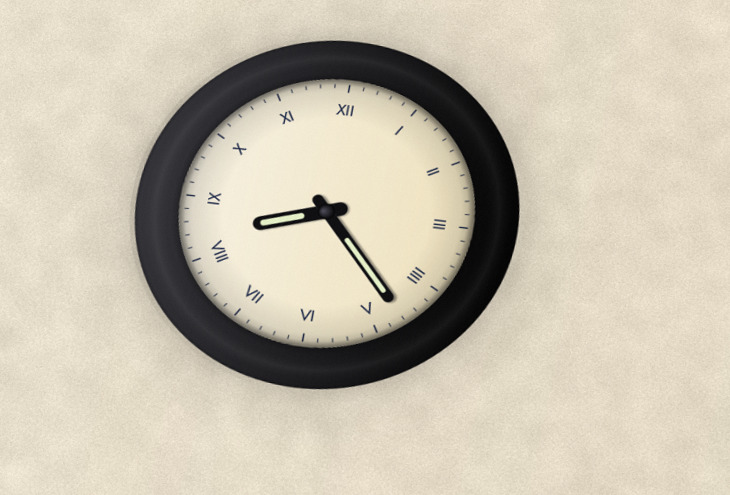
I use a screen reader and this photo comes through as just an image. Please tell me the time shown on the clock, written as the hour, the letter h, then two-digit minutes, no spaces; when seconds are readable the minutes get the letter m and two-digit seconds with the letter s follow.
8h23
